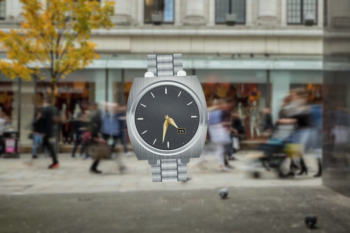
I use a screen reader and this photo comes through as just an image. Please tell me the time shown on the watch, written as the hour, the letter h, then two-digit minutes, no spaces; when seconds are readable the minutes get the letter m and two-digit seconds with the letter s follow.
4h32
